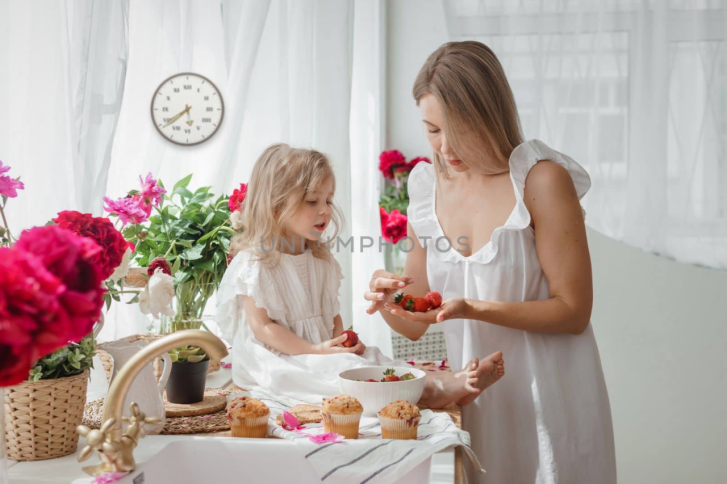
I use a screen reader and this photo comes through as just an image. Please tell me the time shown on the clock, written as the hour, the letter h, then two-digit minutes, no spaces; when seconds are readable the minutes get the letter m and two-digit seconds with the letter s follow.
5h39
